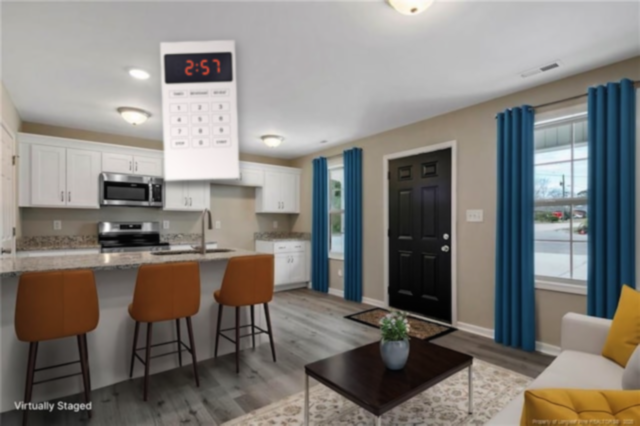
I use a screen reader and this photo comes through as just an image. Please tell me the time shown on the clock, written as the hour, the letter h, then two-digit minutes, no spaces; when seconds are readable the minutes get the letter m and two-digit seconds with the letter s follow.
2h57
